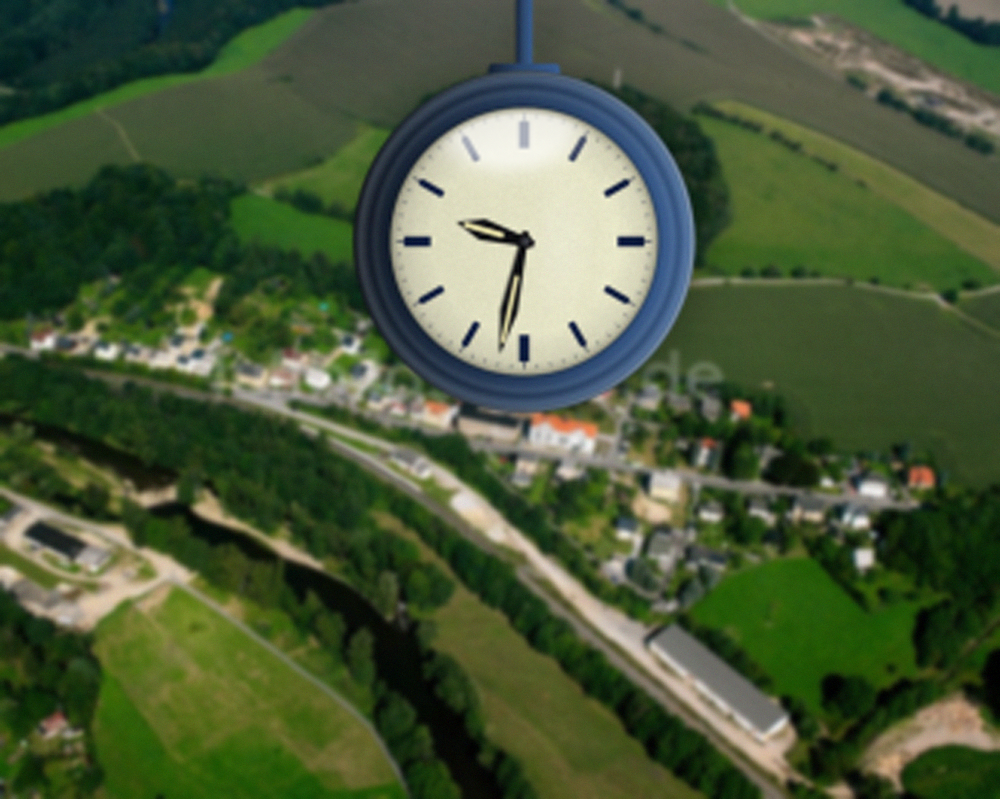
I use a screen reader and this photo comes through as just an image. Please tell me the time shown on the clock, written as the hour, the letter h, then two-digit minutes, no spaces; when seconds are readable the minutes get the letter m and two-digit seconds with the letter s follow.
9h32
